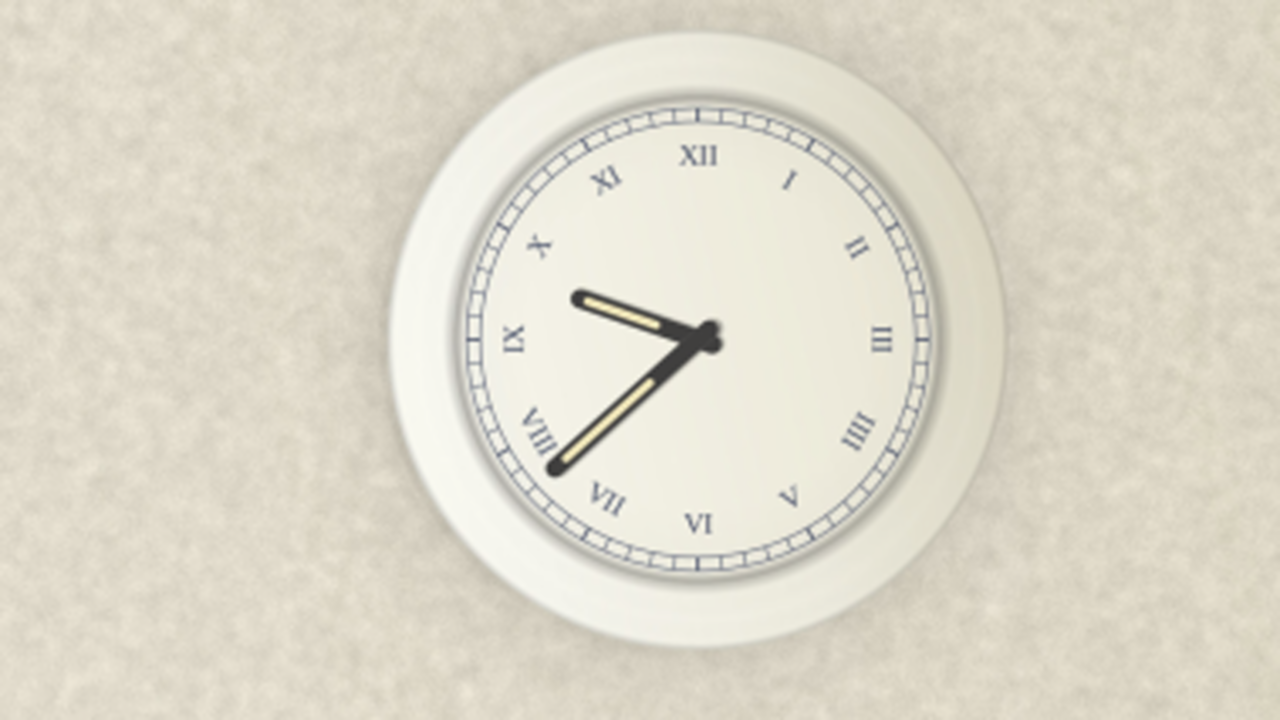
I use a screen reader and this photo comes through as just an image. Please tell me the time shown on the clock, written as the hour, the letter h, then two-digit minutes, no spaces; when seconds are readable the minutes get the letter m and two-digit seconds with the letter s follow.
9h38
